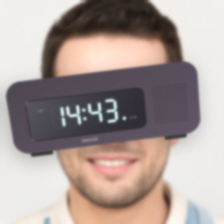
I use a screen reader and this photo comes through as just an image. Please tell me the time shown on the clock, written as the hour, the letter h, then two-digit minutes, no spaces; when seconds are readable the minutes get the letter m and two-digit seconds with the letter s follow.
14h43
